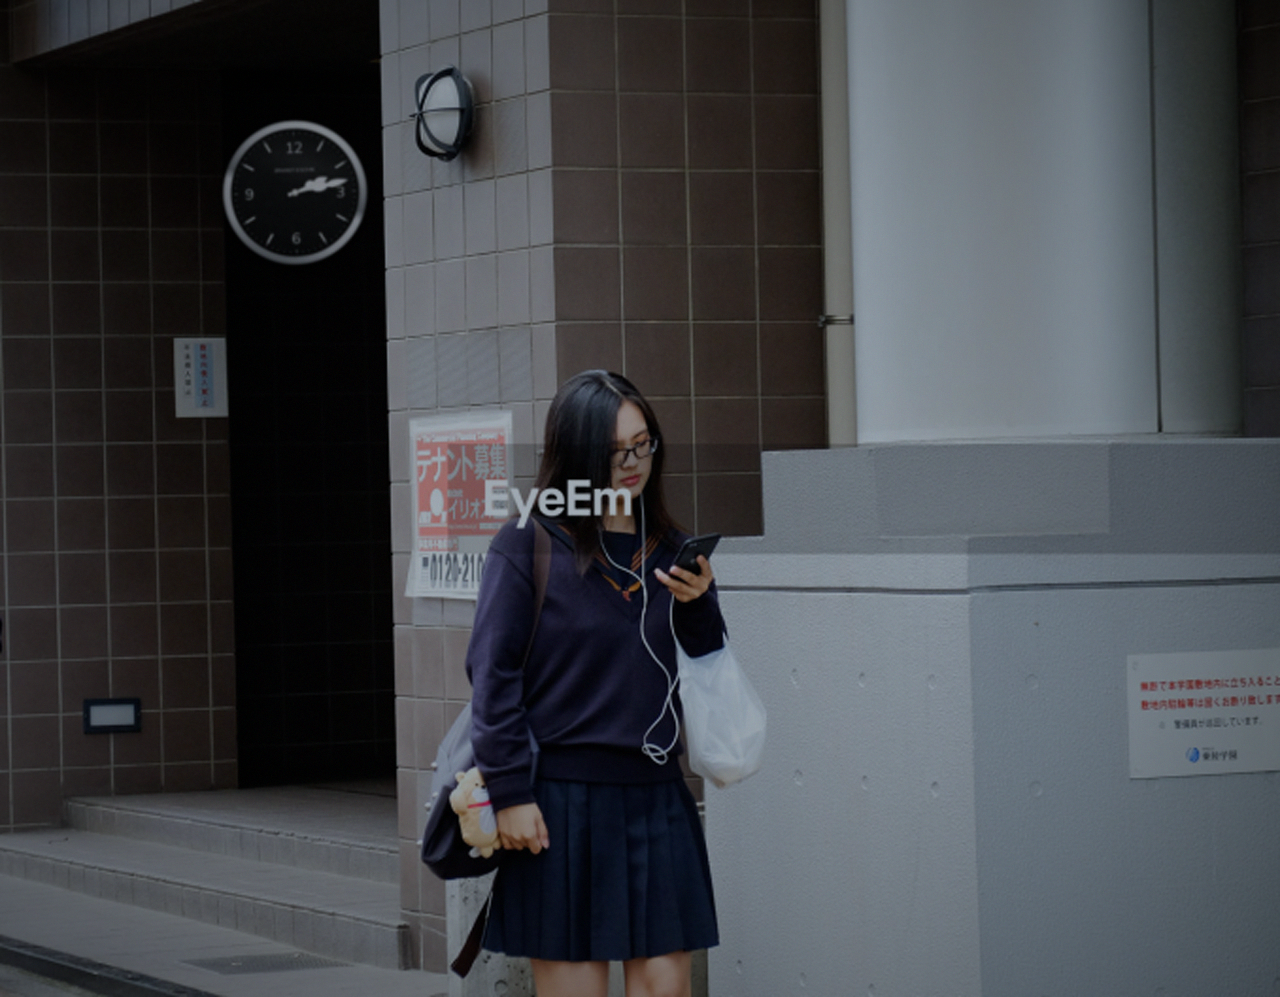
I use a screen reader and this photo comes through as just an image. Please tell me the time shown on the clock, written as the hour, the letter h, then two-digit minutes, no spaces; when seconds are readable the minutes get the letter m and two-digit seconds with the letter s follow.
2h13
